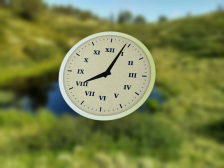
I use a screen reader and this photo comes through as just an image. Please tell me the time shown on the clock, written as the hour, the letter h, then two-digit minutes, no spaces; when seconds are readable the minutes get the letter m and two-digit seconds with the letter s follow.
8h04
